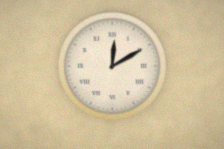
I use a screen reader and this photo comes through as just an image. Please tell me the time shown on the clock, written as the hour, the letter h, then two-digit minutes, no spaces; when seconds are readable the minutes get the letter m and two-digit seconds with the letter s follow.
12h10
